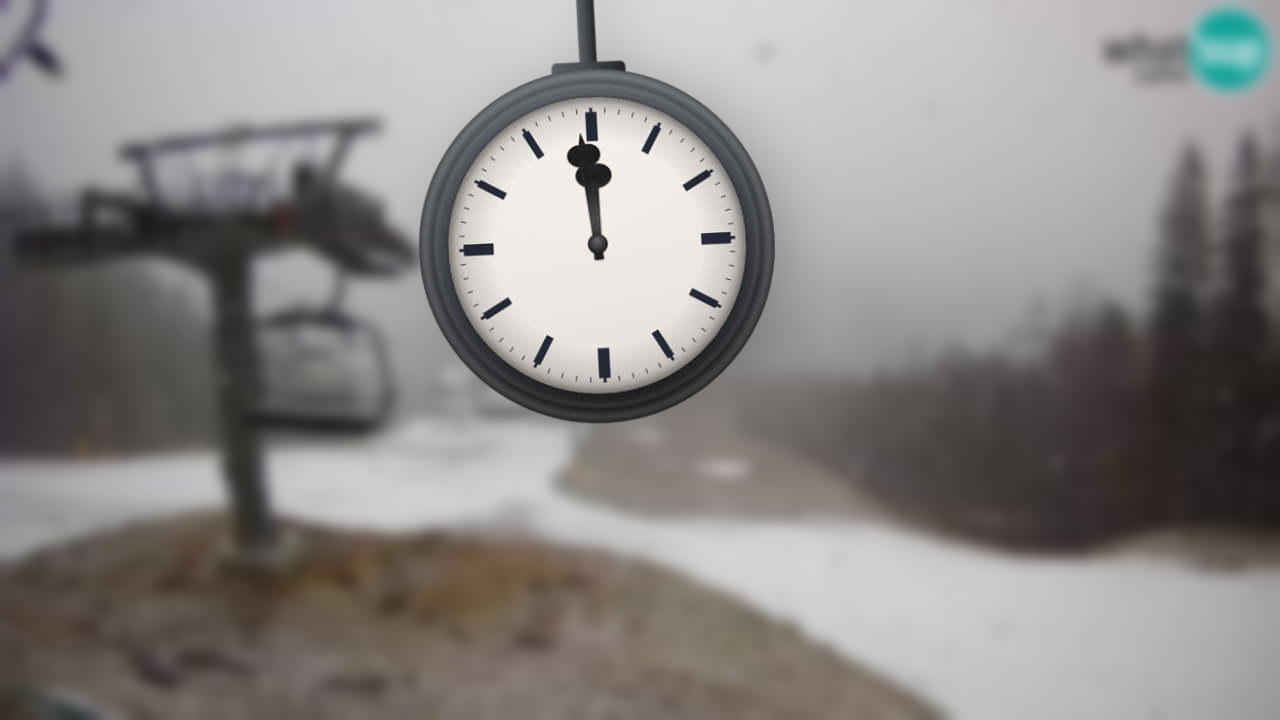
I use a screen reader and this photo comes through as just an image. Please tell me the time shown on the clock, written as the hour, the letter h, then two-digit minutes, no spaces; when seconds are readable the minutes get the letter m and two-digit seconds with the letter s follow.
11h59
